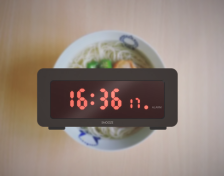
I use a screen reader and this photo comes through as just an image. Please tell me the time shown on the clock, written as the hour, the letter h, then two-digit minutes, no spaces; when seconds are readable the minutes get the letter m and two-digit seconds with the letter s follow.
16h36m17s
